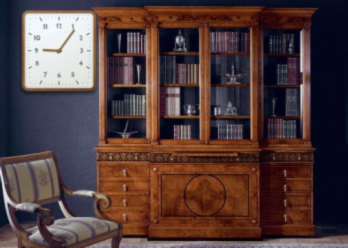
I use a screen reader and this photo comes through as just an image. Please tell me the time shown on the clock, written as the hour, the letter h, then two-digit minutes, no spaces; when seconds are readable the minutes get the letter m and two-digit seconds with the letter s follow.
9h06
